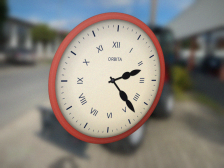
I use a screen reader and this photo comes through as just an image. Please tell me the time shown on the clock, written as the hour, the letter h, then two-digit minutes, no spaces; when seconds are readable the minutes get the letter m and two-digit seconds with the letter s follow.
2h23
